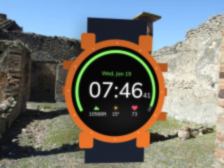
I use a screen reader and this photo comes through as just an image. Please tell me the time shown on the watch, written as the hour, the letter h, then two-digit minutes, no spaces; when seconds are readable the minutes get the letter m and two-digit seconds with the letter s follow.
7h46
